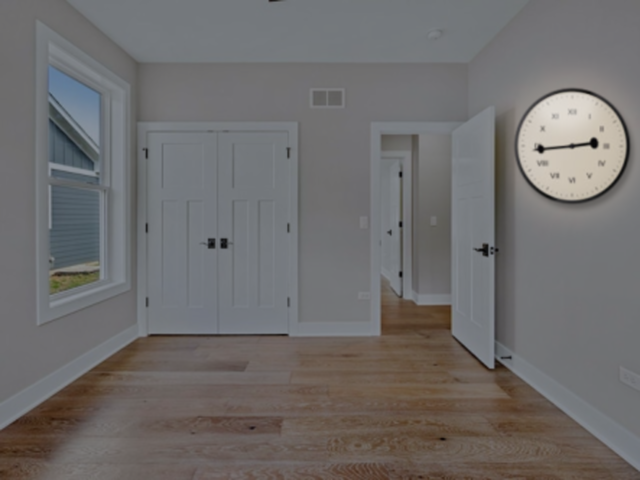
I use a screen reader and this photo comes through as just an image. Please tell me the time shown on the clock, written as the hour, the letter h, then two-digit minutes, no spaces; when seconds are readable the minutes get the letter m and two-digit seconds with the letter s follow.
2h44
